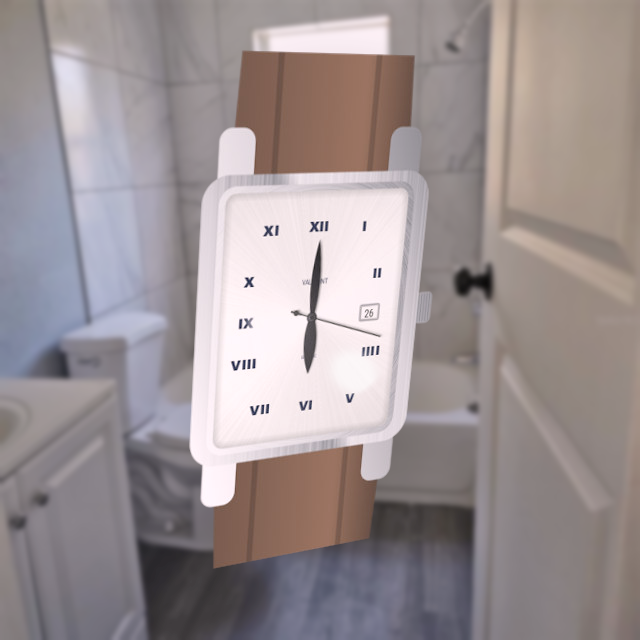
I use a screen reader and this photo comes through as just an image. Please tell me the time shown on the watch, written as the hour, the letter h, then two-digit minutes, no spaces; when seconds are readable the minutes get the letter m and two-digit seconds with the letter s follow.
6h00m18s
